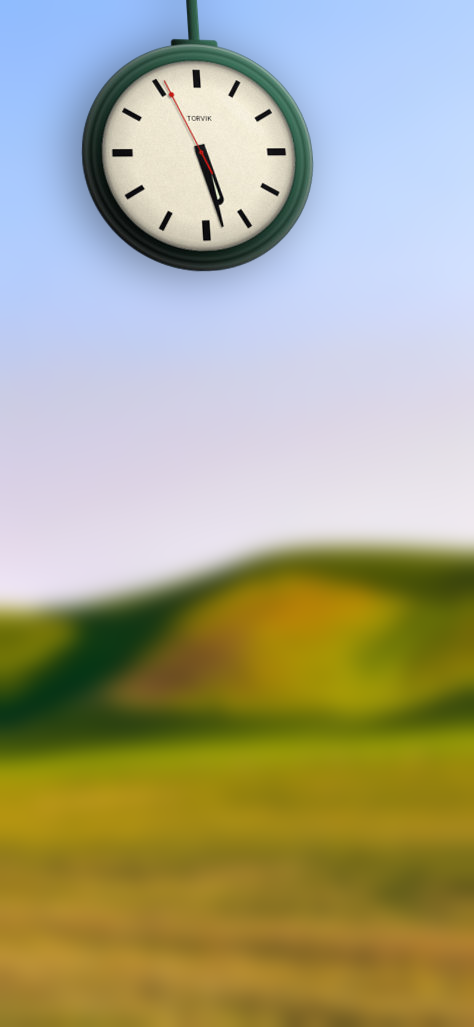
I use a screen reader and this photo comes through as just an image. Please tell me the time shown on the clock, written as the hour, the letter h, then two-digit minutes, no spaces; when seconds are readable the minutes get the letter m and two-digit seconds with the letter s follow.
5h27m56s
